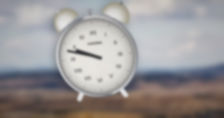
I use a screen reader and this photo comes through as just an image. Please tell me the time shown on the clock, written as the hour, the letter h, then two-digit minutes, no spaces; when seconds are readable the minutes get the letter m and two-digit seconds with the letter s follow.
9h48
